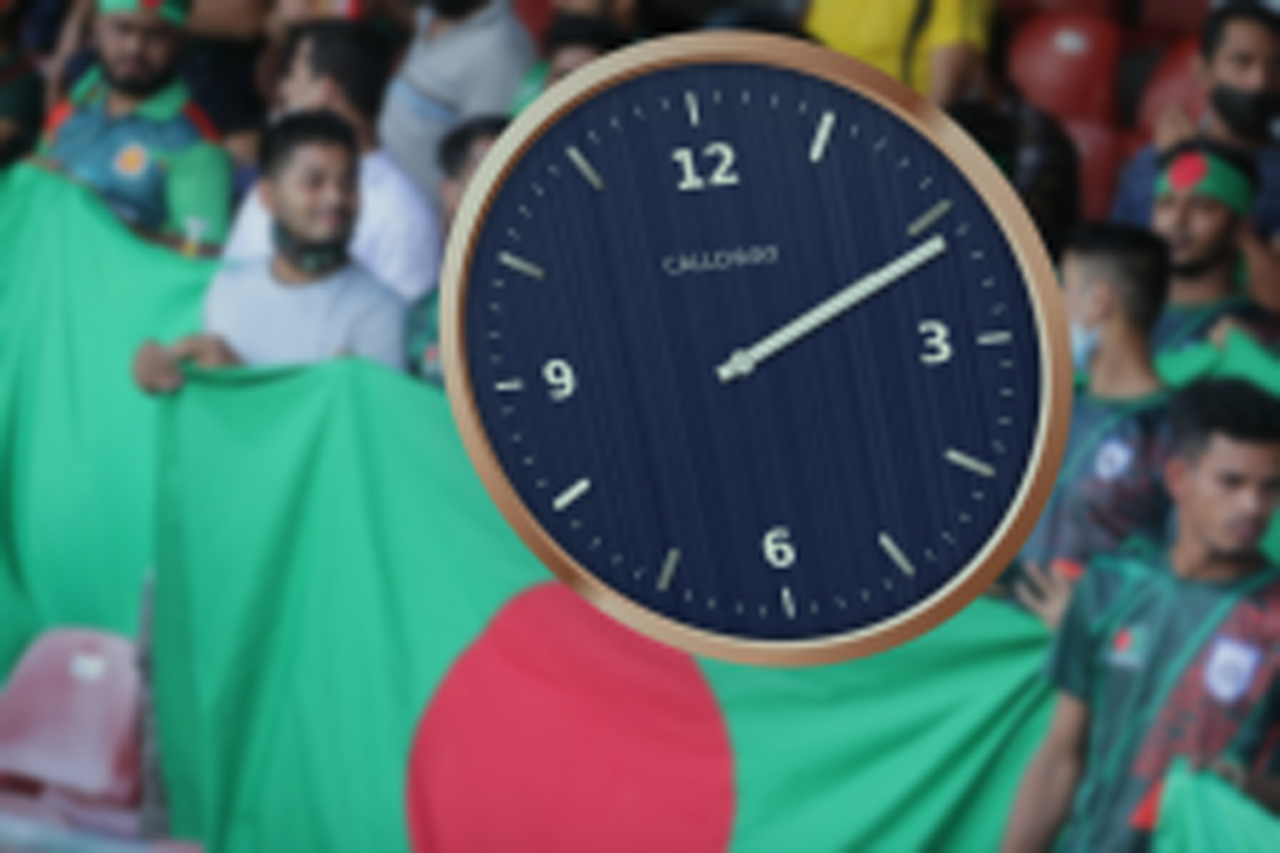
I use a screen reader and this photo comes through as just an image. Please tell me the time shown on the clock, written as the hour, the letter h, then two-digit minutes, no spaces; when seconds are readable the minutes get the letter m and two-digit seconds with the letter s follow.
2h11
